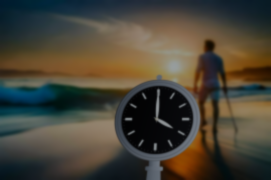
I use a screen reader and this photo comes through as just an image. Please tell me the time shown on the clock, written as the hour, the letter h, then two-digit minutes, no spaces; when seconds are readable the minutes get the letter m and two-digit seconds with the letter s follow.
4h00
